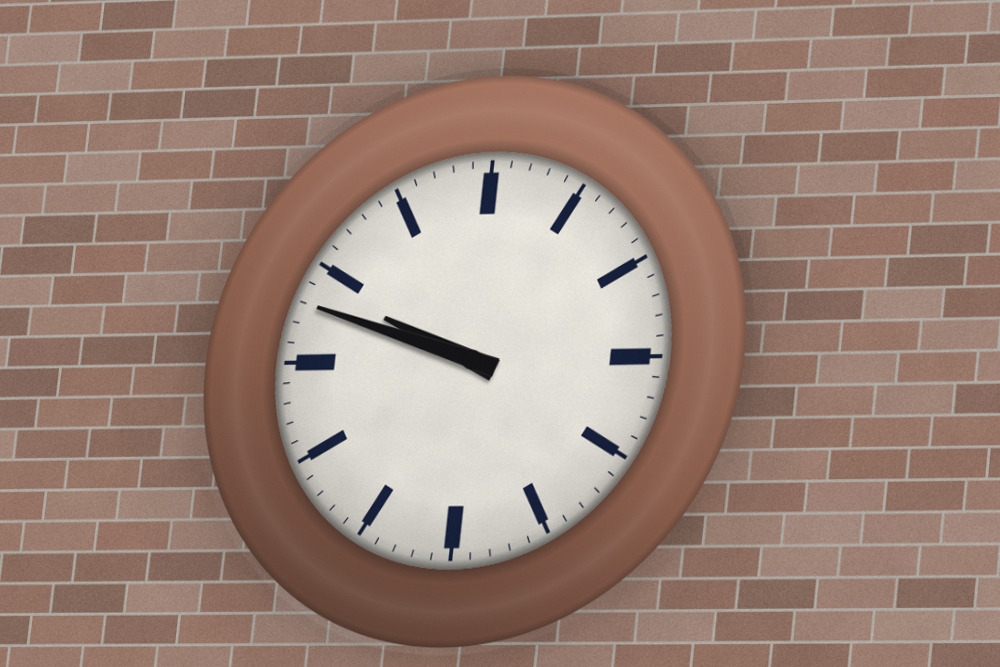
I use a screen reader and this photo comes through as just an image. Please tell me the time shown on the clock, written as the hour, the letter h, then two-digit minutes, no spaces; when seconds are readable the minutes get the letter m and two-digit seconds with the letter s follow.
9h48
